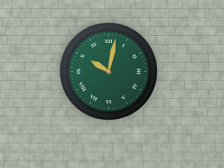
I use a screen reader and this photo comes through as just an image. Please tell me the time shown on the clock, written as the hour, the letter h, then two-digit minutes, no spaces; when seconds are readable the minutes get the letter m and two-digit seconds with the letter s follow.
10h02
